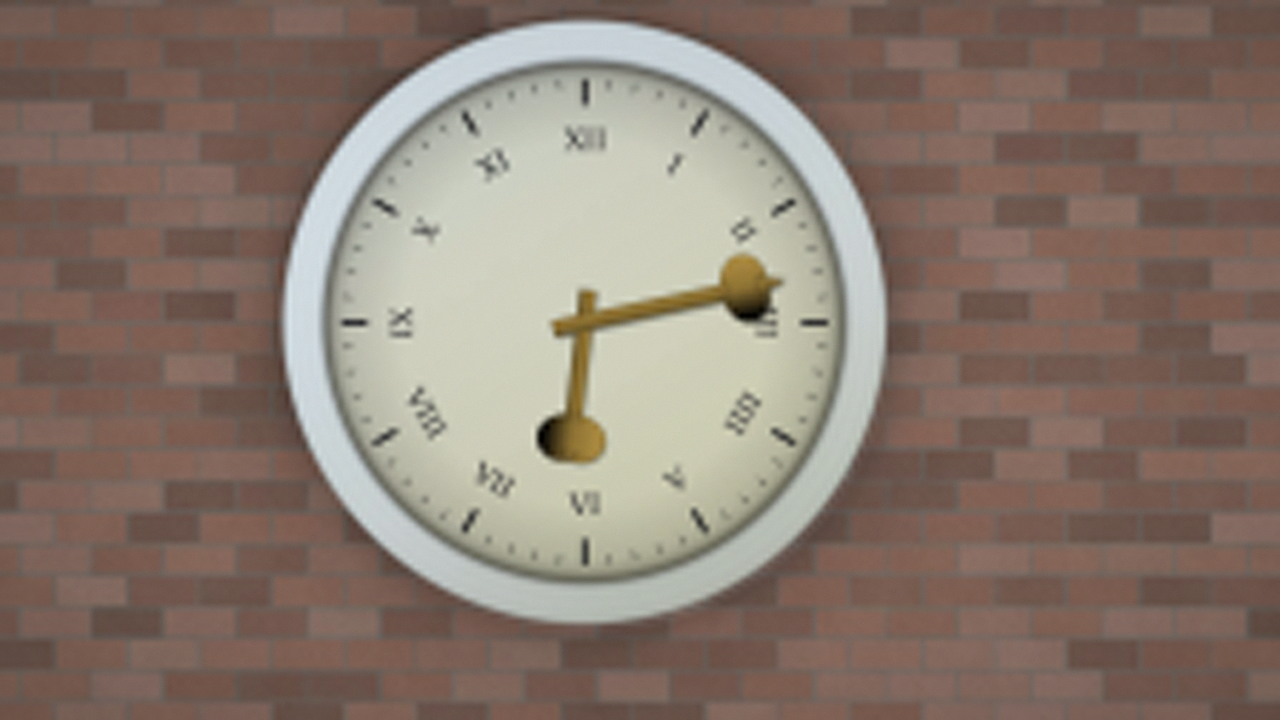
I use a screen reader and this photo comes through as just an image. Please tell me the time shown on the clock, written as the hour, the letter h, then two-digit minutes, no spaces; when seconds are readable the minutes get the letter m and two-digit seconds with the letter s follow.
6h13
